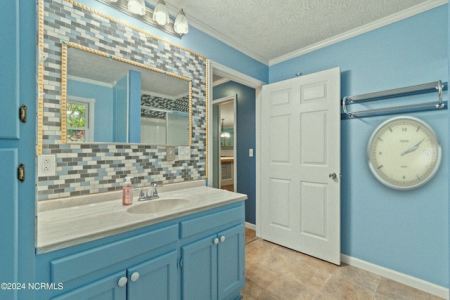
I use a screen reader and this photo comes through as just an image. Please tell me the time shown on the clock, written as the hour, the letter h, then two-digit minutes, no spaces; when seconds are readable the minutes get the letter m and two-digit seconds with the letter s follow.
2h09
